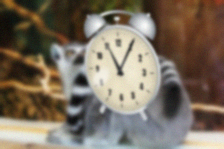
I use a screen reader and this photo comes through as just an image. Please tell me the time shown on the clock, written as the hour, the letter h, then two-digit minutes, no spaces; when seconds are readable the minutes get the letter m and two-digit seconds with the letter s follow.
11h05
